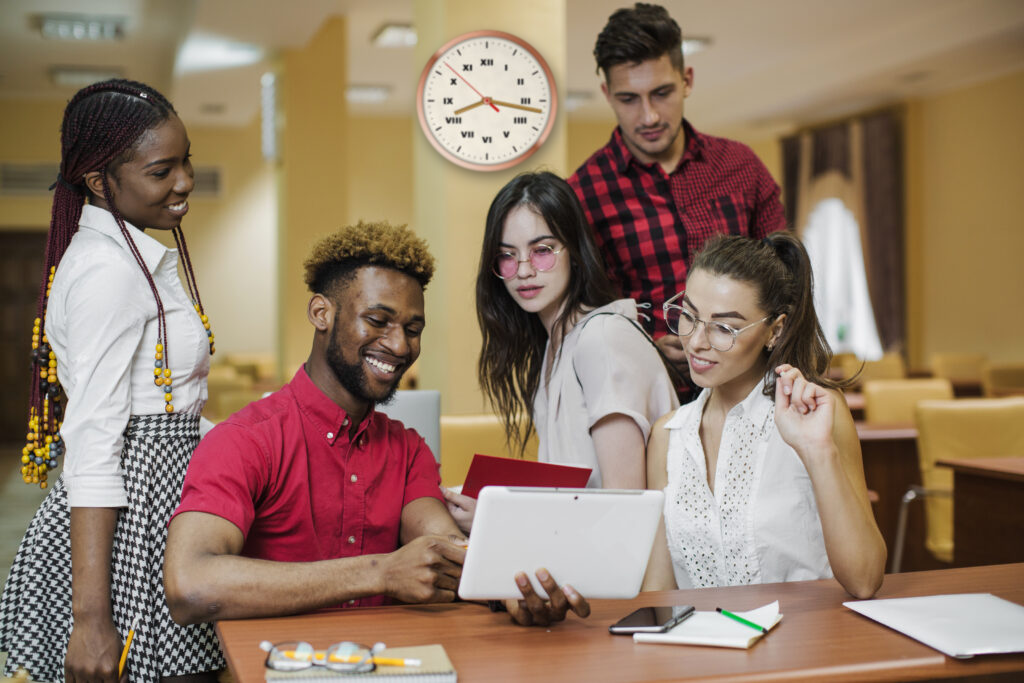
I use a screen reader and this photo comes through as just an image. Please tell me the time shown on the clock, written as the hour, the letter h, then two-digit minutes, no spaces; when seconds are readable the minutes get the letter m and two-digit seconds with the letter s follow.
8h16m52s
